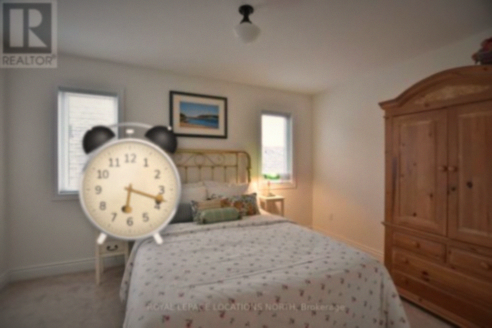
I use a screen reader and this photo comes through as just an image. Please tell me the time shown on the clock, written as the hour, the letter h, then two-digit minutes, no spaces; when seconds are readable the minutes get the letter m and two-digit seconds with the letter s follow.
6h18
